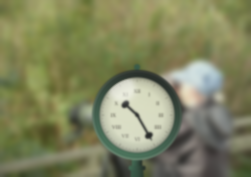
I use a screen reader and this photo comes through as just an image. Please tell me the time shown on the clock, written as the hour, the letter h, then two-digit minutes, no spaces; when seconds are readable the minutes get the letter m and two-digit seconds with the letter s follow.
10h25
